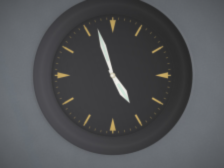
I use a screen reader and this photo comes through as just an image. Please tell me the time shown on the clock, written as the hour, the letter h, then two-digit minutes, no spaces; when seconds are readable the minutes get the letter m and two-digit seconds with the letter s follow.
4h57
